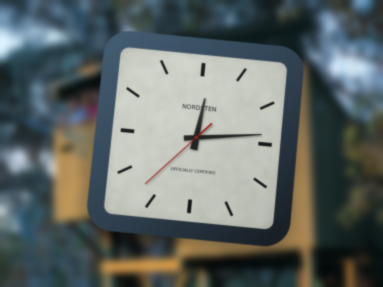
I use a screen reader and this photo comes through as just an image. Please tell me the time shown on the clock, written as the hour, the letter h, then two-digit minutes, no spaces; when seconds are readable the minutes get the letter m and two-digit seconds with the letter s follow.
12h13m37s
